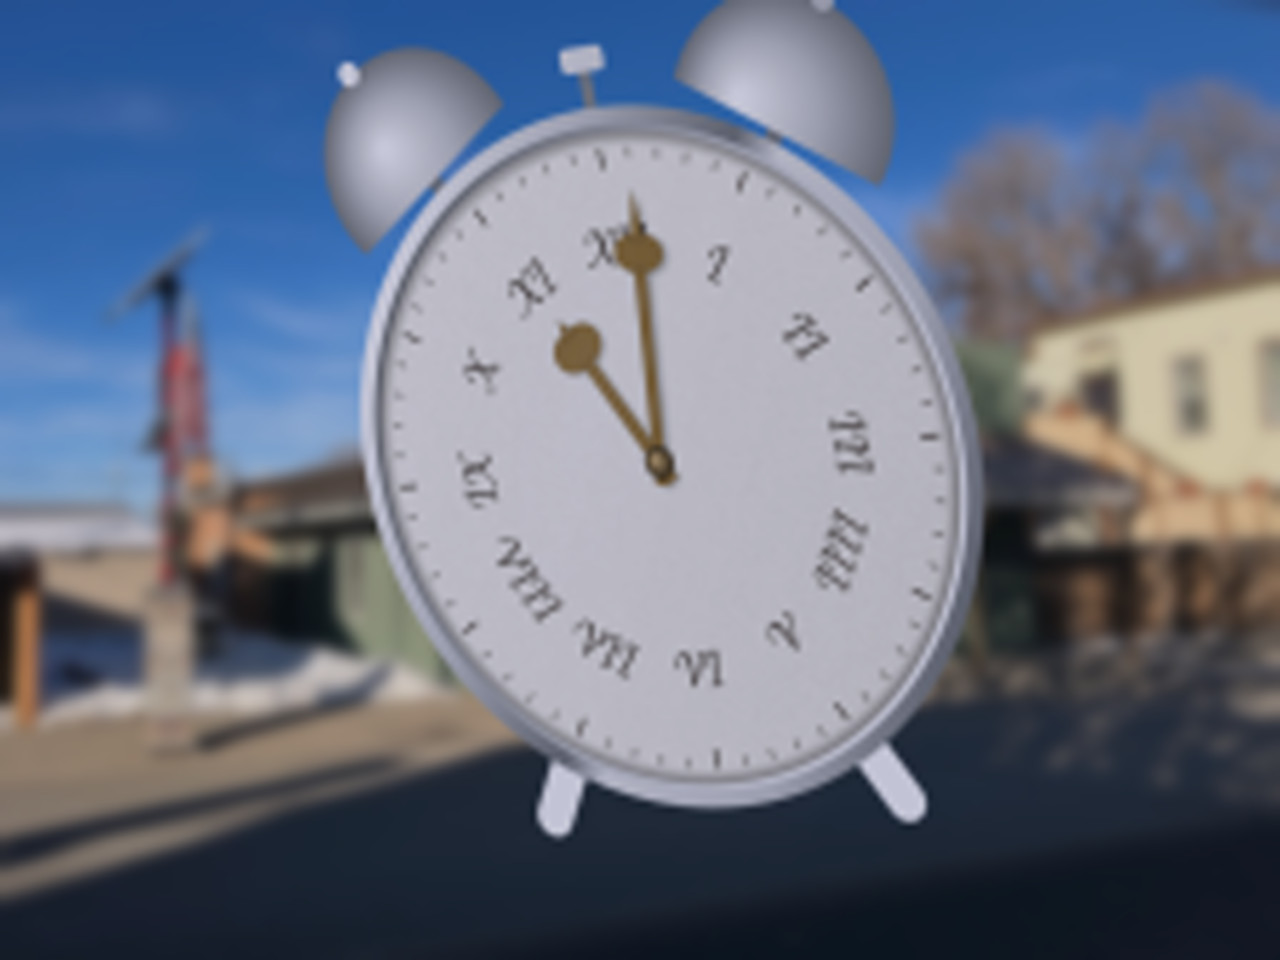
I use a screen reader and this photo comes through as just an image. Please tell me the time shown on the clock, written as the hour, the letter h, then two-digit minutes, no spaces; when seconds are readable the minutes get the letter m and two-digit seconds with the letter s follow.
11h01
